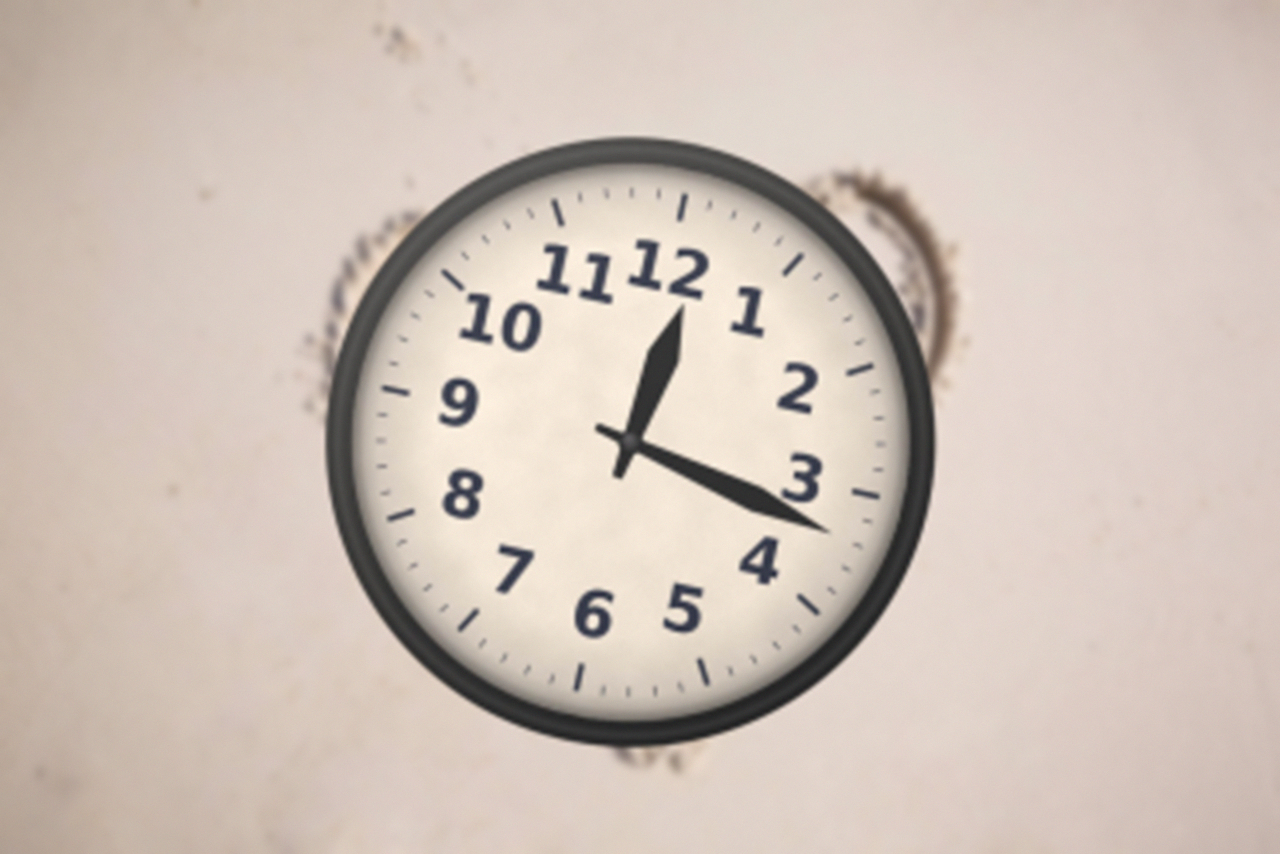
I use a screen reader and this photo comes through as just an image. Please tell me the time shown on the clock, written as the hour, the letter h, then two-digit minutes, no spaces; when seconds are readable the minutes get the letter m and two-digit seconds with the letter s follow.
12h17
